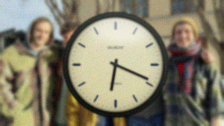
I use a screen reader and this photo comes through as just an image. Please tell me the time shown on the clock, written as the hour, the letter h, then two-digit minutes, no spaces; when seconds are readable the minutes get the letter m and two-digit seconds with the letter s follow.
6h19
